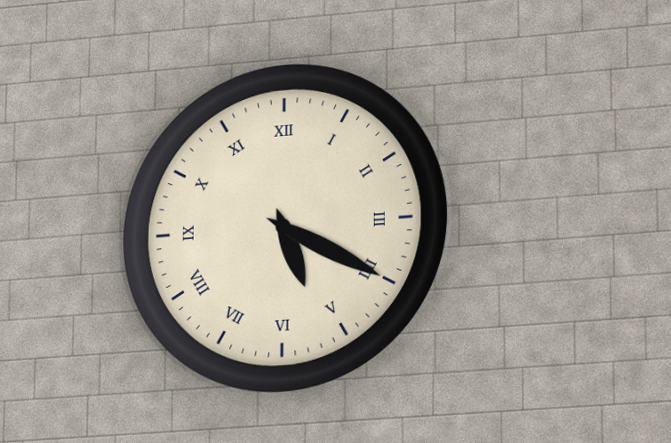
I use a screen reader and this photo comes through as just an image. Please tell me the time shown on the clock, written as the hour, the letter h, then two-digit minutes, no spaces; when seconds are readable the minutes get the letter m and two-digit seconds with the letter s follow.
5h20
